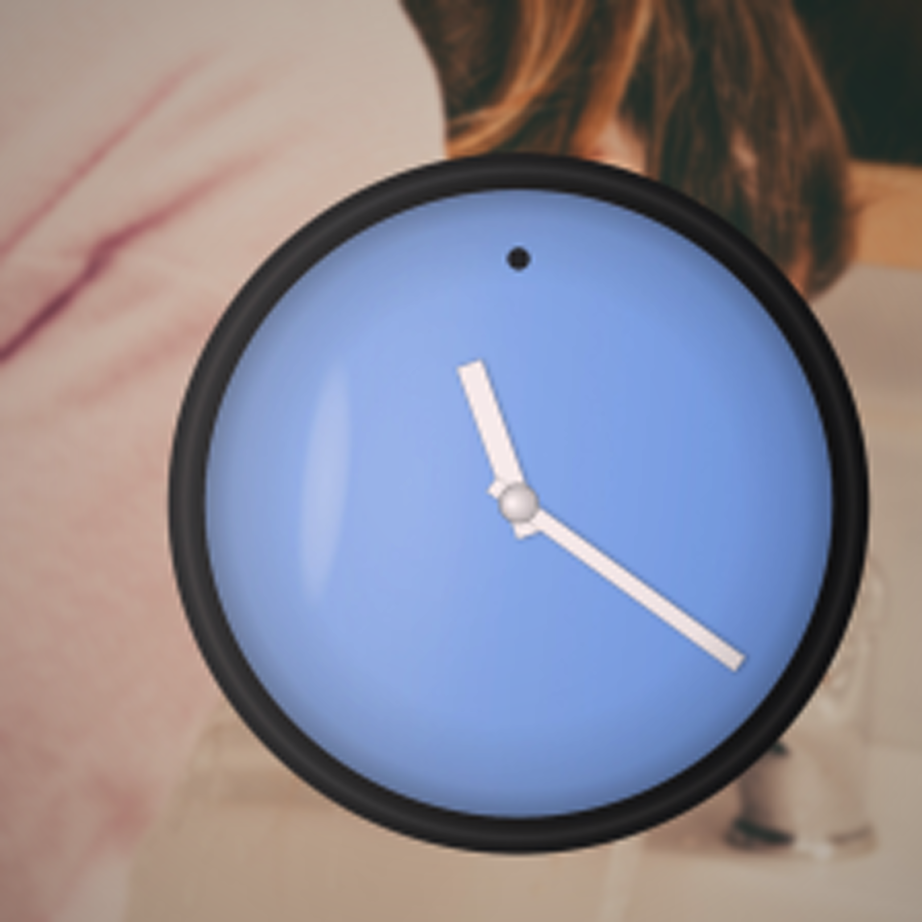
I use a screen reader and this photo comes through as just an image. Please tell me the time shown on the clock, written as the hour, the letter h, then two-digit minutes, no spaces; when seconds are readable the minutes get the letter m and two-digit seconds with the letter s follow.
11h21
